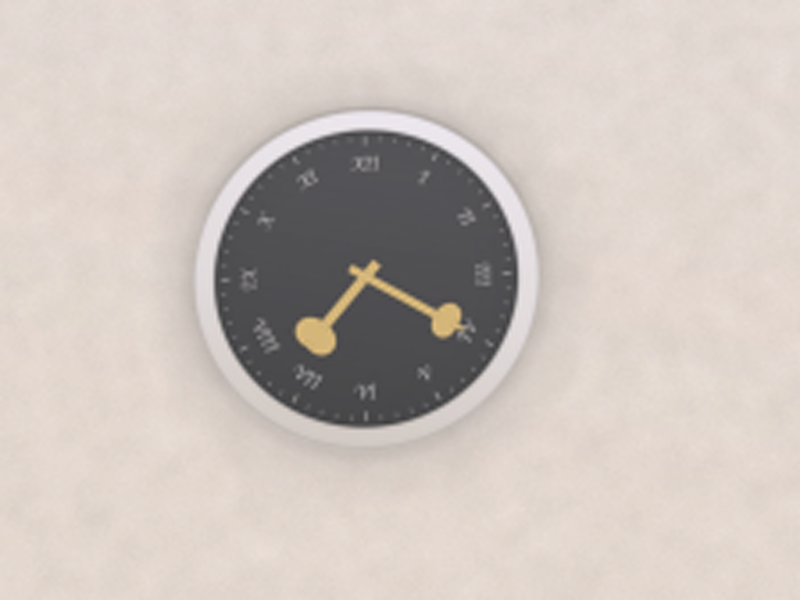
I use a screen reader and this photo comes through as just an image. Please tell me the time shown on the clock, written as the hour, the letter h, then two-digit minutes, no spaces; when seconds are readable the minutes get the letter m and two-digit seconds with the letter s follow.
7h20
